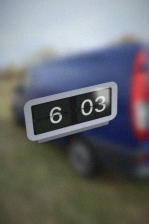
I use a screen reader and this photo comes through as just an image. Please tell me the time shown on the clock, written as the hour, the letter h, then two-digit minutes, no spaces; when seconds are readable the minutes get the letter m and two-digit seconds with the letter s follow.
6h03
